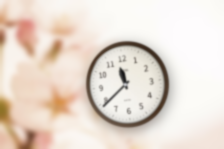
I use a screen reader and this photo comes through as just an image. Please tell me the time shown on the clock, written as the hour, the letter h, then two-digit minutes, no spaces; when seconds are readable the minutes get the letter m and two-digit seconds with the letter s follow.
11h39
